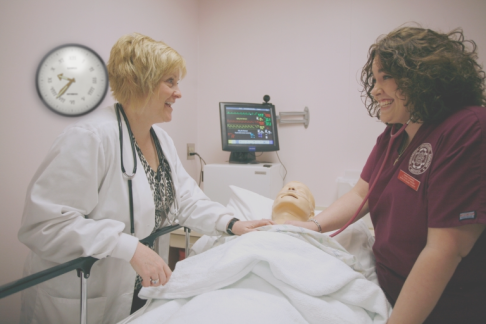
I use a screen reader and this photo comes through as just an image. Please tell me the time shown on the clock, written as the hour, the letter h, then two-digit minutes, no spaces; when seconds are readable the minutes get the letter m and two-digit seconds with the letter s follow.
9h37
